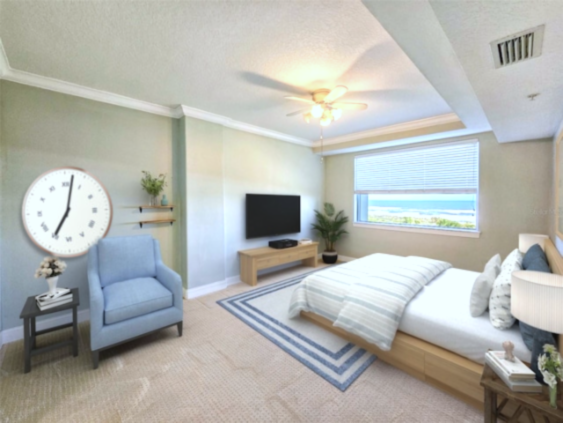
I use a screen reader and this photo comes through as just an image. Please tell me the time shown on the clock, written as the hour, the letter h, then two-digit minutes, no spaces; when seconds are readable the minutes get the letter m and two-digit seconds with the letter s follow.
7h02
